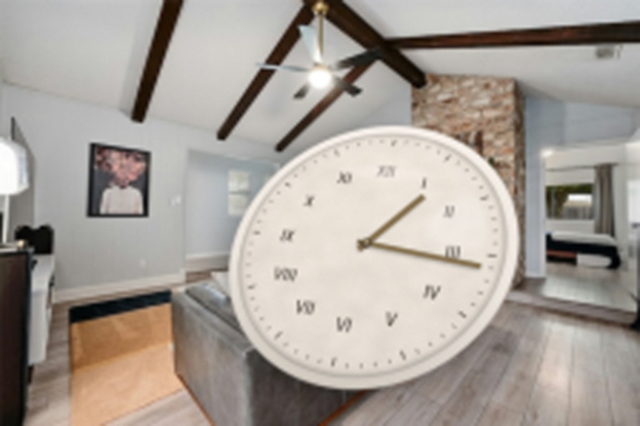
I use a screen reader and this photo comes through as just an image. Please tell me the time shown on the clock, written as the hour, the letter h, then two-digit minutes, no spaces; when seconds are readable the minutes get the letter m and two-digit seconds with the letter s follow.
1h16
